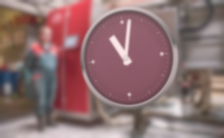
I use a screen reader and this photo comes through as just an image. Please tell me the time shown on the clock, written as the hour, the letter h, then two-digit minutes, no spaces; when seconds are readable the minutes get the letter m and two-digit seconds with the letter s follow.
11h02
